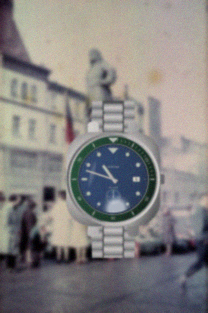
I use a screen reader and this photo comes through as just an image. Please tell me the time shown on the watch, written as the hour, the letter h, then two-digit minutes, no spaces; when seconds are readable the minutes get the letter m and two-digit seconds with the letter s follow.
10h48
